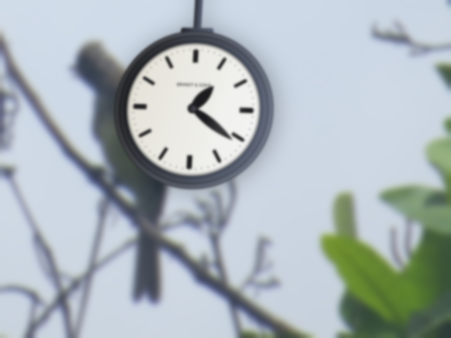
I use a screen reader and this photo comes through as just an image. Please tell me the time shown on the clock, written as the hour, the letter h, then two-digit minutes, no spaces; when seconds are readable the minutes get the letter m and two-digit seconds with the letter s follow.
1h21
